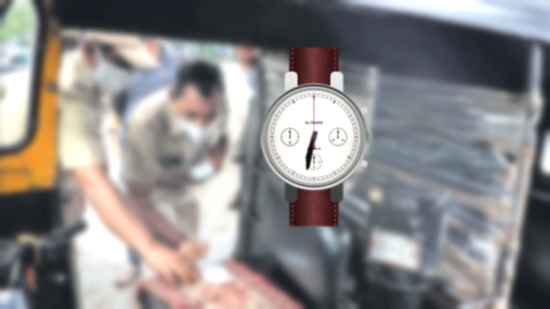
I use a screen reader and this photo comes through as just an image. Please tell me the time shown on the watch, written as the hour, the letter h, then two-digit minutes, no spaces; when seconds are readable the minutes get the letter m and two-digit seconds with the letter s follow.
6h32
